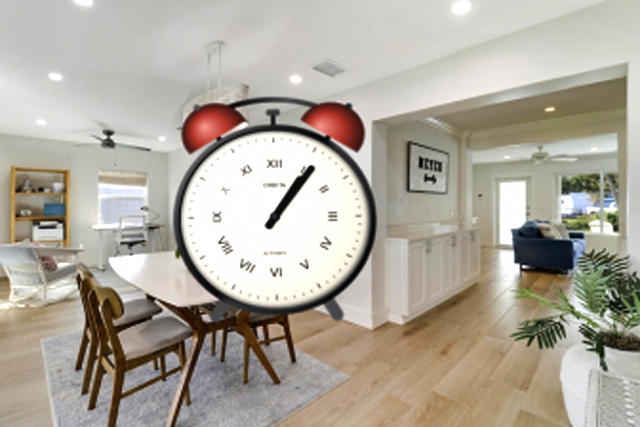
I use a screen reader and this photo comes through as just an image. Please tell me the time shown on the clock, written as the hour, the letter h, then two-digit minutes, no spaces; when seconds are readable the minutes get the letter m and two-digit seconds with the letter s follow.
1h06
